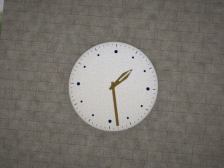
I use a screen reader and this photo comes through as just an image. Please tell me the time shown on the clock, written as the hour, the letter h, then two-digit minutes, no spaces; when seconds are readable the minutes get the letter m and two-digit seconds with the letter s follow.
1h28
